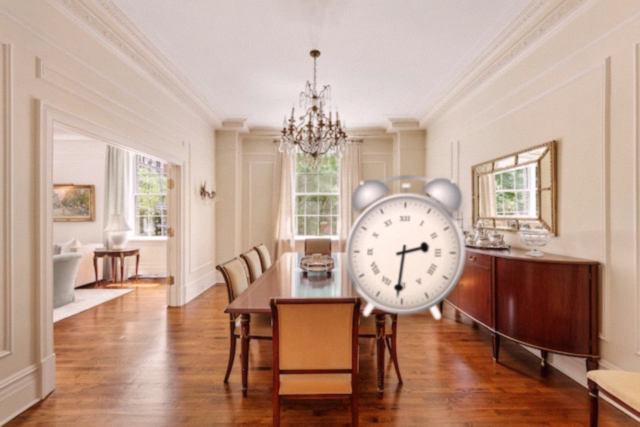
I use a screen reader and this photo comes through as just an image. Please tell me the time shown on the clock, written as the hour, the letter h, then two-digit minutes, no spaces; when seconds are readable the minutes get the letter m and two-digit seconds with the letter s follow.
2h31
